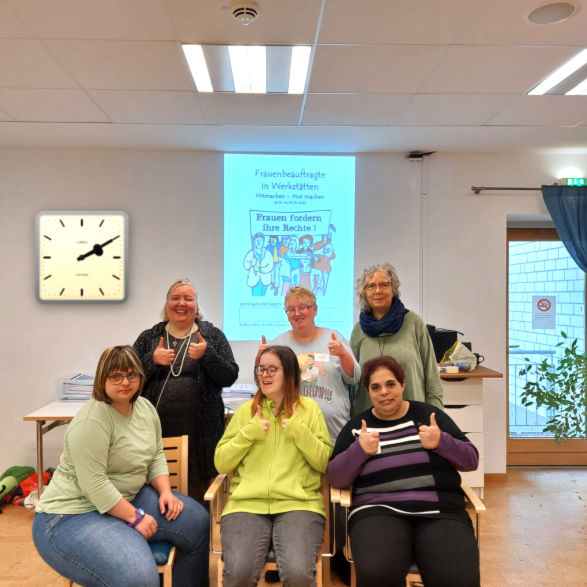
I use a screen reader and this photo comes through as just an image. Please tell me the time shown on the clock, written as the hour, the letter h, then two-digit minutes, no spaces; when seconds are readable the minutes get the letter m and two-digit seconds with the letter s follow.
2h10
